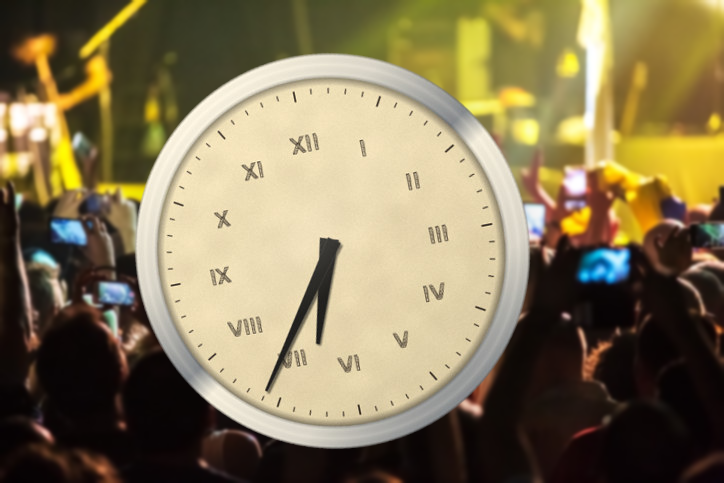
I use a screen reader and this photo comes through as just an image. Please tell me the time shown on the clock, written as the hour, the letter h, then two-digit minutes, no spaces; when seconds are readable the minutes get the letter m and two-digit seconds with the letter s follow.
6h36
